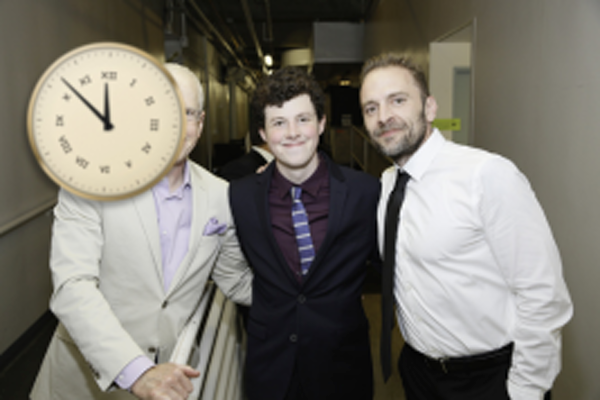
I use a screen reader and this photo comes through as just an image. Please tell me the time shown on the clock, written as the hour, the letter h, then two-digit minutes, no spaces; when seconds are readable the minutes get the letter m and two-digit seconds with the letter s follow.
11h52
